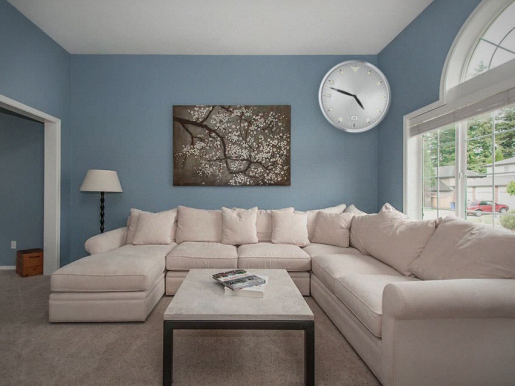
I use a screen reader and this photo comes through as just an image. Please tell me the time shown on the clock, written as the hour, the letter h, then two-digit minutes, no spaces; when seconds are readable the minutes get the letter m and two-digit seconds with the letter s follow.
4h48
